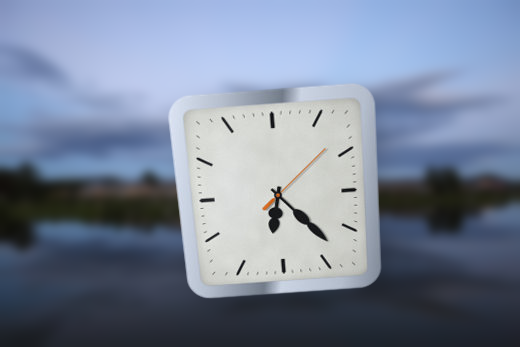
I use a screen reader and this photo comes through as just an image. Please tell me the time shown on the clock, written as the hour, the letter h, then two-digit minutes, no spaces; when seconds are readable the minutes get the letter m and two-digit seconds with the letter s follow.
6h23m08s
